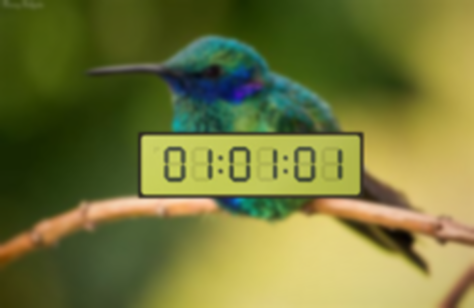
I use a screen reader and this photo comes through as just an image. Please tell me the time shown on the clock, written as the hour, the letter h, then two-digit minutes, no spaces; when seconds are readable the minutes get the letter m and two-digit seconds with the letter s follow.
1h01m01s
